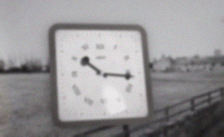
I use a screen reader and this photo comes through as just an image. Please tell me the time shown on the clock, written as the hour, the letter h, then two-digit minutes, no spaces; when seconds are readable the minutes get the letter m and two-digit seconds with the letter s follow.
10h16
